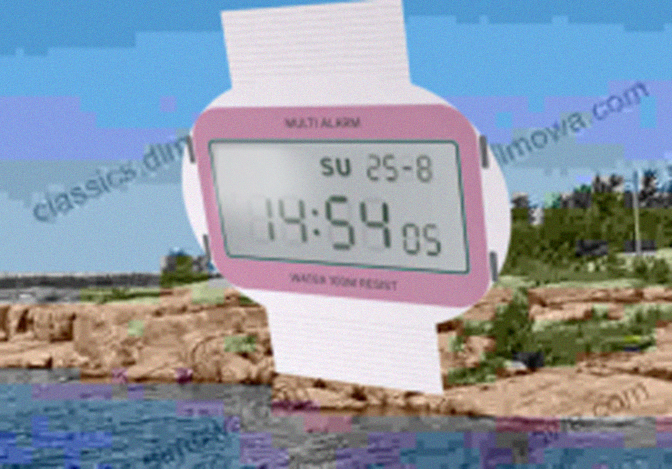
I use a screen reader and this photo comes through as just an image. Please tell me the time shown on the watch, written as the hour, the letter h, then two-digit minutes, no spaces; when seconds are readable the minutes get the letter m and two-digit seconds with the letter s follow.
14h54m05s
